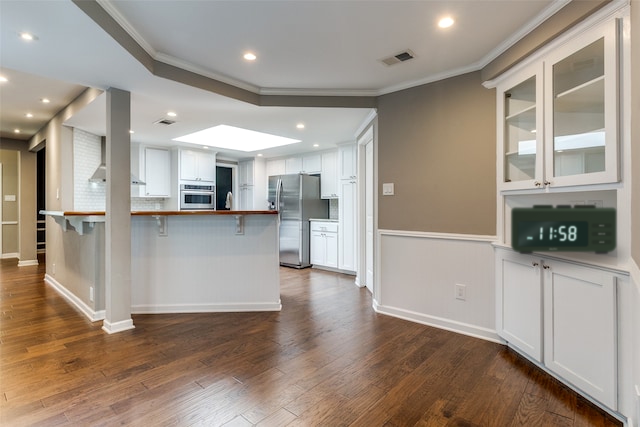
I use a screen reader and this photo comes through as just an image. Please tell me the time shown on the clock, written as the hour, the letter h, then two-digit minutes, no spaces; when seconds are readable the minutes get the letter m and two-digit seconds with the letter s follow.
11h58
